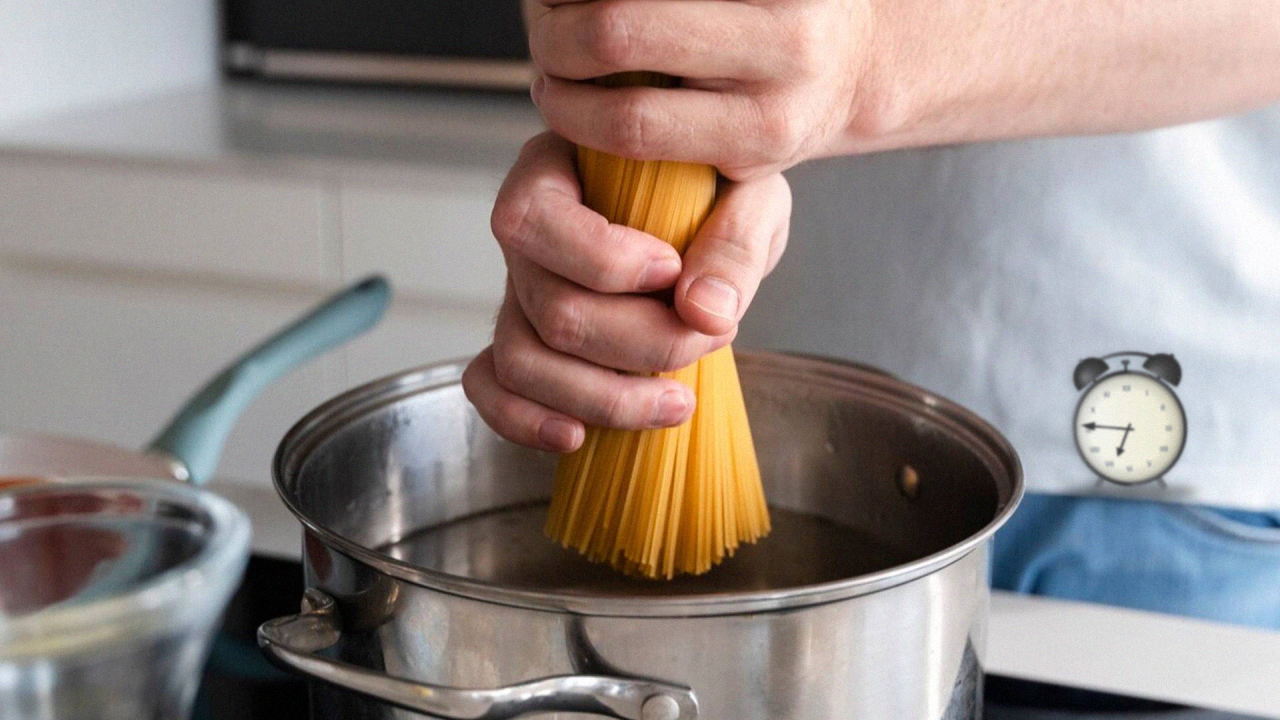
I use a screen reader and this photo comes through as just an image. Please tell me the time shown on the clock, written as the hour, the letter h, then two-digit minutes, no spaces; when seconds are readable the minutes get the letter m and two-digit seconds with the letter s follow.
6h46
